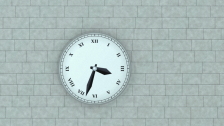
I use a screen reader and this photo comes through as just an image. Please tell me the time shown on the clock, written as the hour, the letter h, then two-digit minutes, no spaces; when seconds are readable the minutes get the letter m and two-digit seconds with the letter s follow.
3h33
